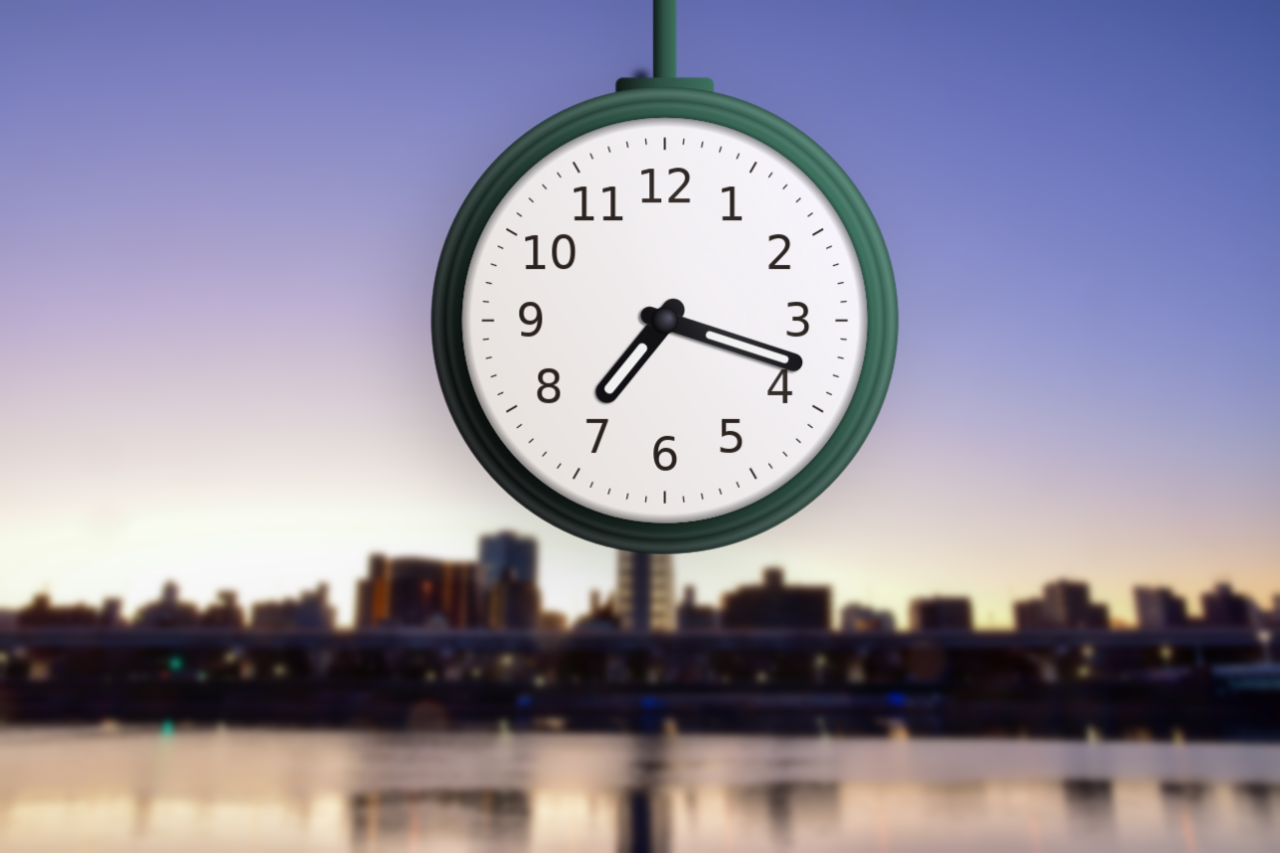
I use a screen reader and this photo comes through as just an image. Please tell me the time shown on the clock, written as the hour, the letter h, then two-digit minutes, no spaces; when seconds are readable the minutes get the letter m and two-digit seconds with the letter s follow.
7h18
